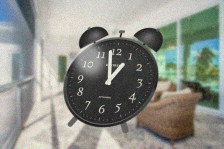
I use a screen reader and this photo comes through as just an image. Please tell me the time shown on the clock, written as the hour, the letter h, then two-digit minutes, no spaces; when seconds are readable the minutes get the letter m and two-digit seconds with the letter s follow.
12h58
